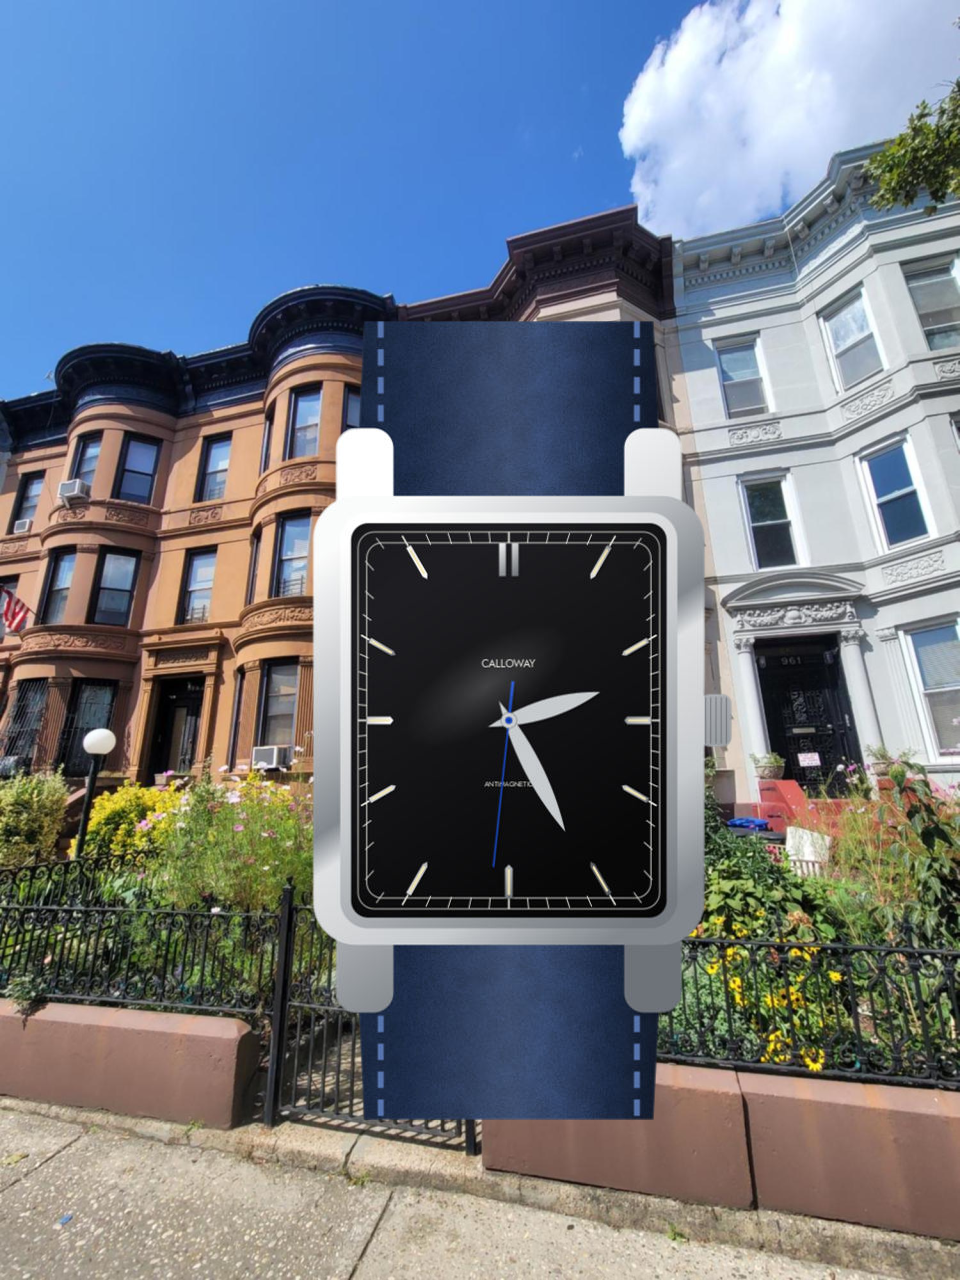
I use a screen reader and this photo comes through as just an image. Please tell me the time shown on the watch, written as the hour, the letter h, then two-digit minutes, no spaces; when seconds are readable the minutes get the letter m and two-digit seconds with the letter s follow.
2h25m31s
